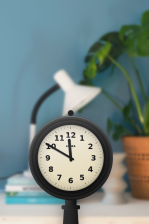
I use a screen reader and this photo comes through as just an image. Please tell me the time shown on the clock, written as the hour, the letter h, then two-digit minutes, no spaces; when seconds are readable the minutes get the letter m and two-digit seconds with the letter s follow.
11h50
